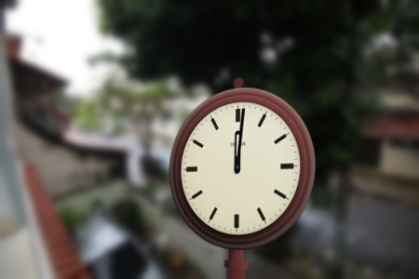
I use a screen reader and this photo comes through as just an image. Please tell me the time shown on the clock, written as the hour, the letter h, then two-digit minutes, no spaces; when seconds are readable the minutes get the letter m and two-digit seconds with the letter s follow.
12h01
